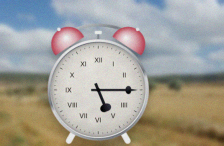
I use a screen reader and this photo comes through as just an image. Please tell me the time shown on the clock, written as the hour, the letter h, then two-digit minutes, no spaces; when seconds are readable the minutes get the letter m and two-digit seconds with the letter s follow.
5h15
